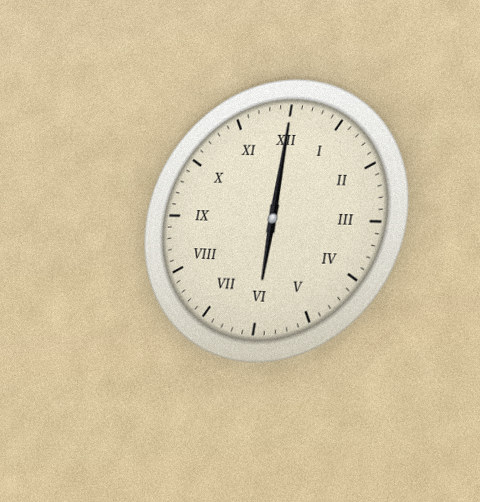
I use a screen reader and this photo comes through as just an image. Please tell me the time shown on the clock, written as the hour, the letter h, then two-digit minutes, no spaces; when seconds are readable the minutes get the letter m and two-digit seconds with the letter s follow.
6h00
